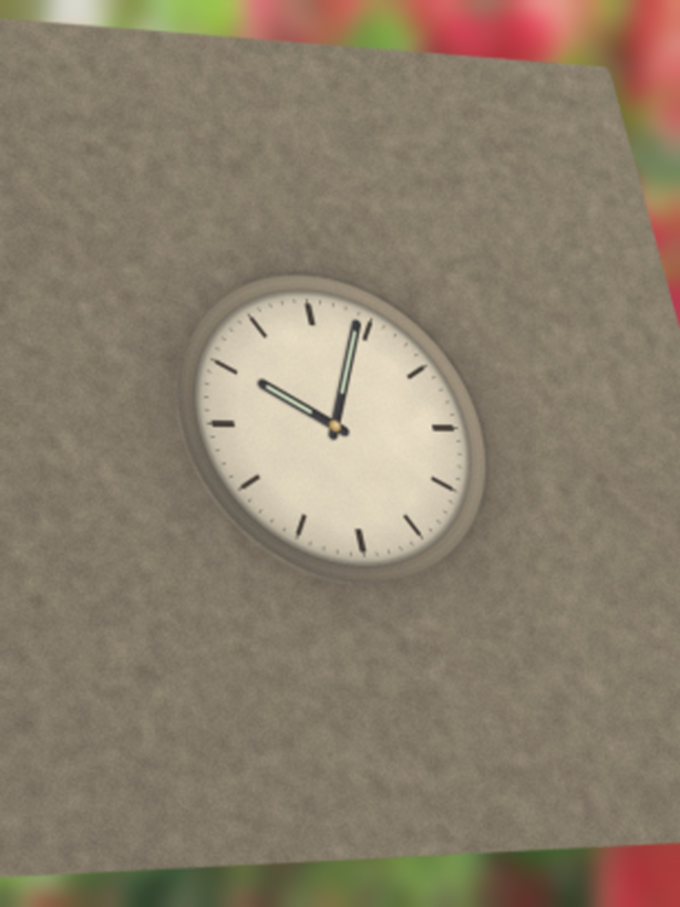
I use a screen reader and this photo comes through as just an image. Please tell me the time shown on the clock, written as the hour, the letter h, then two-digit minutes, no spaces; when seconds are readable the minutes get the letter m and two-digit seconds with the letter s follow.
10h04
